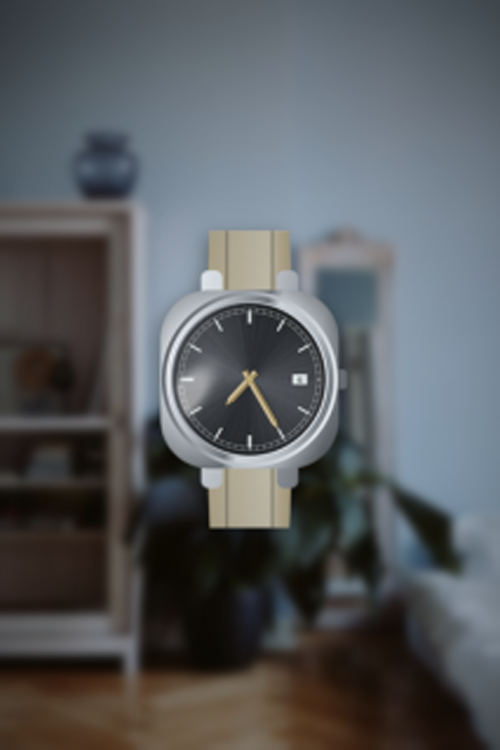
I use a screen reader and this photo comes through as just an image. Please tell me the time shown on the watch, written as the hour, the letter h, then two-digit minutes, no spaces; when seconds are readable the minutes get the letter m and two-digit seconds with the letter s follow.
7h25
